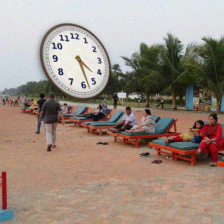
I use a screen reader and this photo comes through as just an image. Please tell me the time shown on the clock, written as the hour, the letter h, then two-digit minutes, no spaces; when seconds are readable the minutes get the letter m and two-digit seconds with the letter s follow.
4h28
